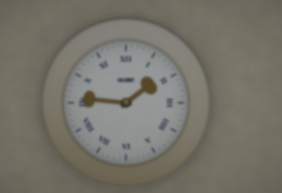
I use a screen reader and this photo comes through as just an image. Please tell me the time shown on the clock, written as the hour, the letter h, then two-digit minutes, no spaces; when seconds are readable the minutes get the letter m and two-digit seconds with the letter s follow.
1h46
